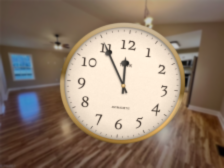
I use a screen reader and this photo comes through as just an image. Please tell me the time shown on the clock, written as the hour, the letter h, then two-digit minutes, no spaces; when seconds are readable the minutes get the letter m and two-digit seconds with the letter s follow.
11h55
